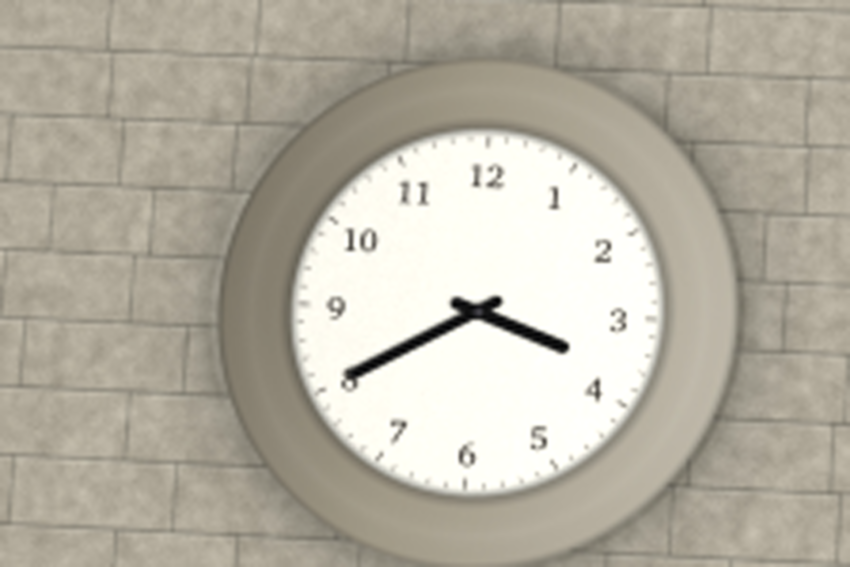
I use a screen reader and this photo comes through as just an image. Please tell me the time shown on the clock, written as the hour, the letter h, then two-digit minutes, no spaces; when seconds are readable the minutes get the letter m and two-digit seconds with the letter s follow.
3h40
